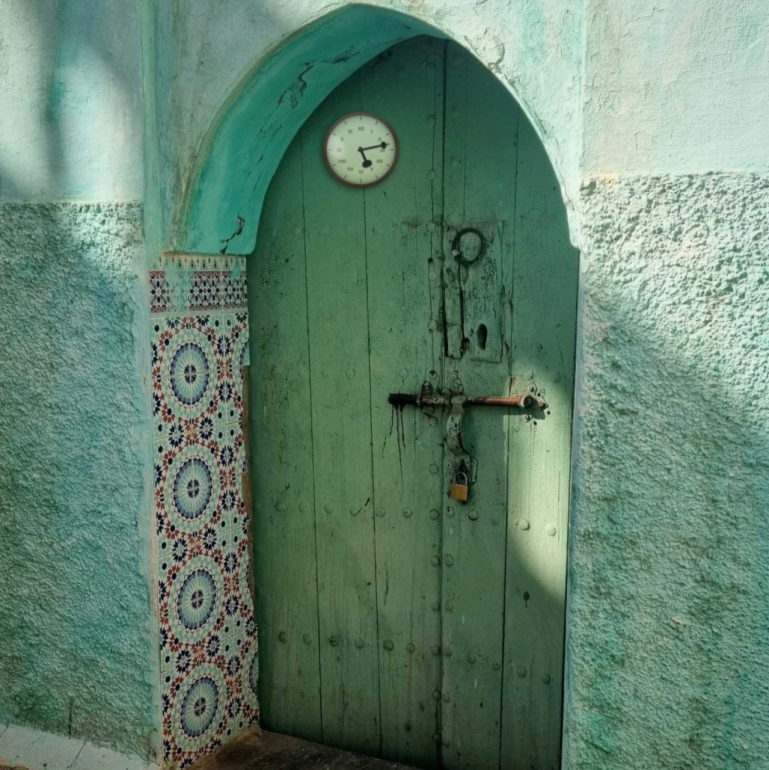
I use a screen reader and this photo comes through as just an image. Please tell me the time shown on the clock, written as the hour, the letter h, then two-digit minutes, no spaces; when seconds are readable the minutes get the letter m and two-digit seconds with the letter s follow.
5h13
